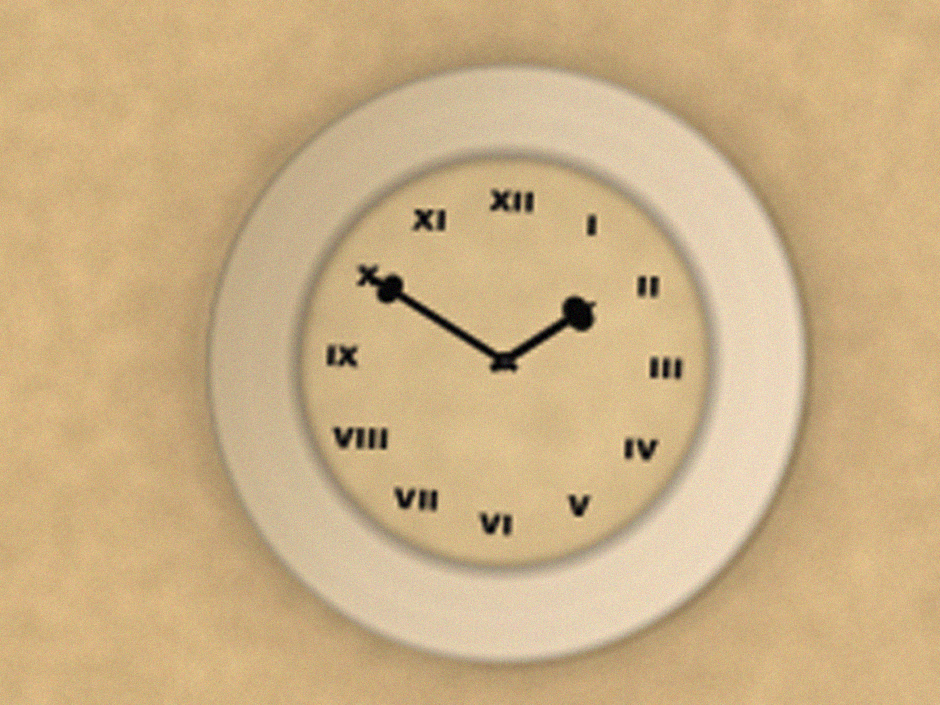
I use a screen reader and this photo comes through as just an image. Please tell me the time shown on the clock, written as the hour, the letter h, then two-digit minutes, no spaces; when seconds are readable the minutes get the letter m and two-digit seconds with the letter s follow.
1h50
